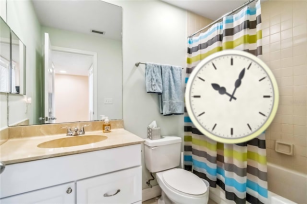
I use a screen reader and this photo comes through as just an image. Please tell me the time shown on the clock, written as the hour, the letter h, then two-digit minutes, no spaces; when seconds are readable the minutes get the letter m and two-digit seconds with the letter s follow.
10h04
